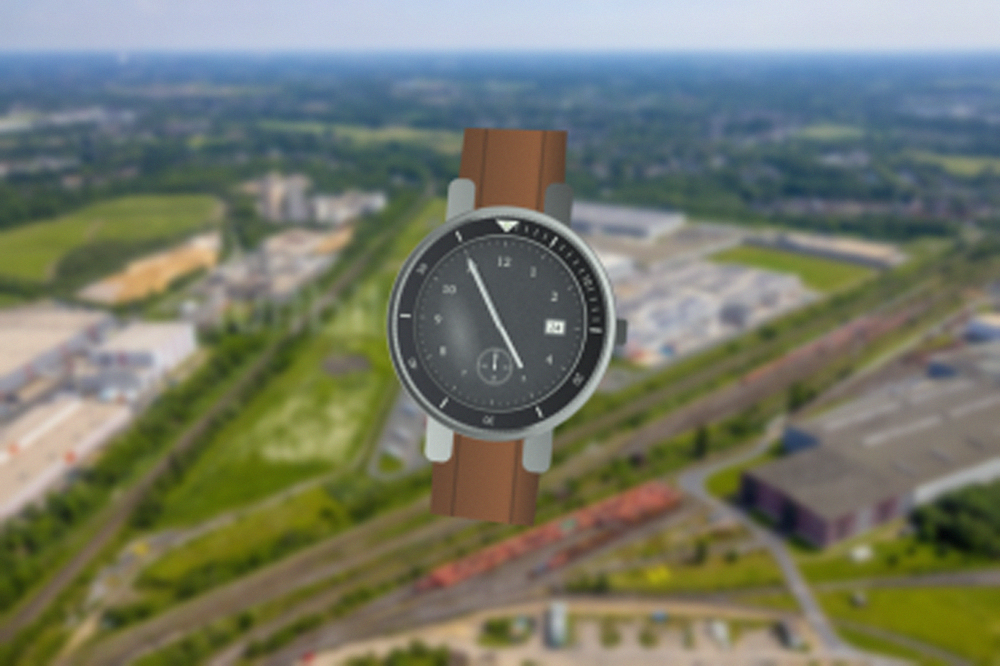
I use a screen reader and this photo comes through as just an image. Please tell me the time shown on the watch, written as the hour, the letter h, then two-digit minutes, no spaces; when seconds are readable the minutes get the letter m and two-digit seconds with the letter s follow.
4h55
